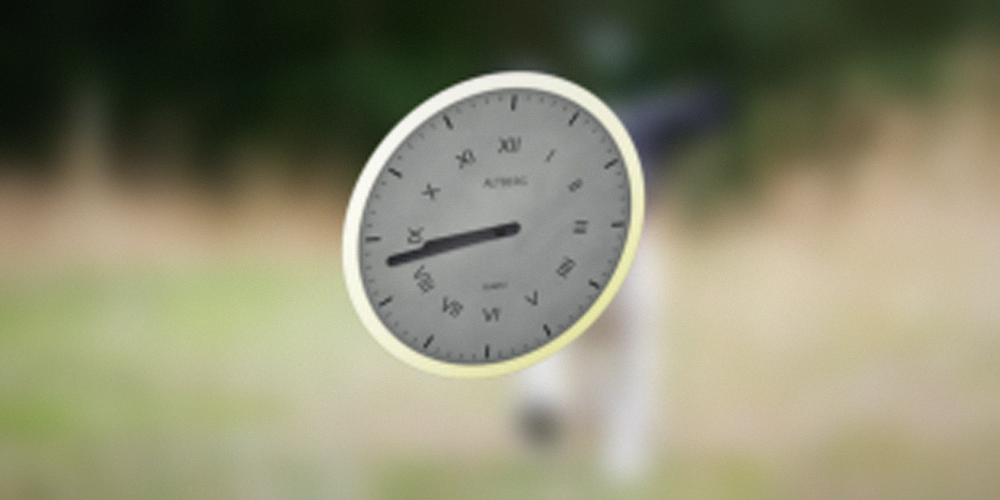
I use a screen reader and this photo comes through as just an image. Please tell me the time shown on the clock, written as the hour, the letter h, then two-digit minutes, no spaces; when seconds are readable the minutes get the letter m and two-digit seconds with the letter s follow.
8h43
